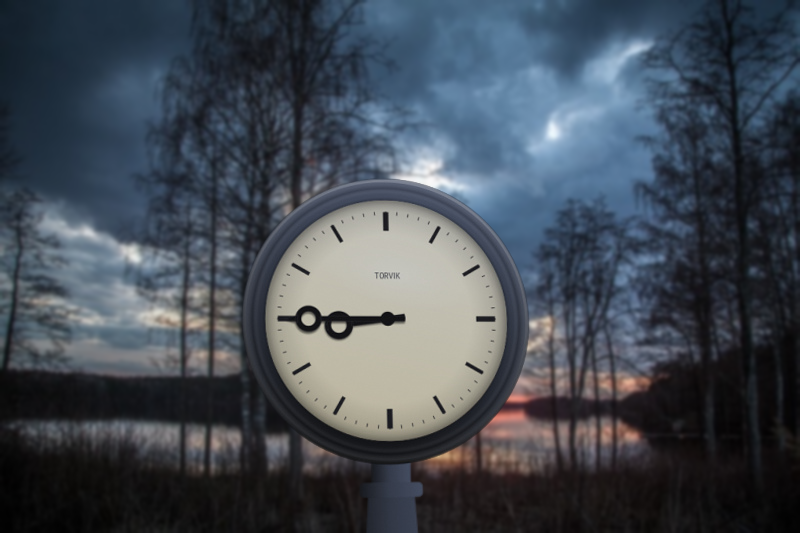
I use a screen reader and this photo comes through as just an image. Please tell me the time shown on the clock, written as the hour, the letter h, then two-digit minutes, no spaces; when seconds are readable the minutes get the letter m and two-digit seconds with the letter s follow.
8h45
